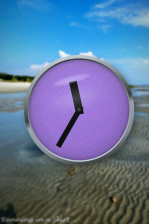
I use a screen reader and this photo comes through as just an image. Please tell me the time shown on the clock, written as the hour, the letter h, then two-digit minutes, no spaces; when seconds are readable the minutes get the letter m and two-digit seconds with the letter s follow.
11h35
